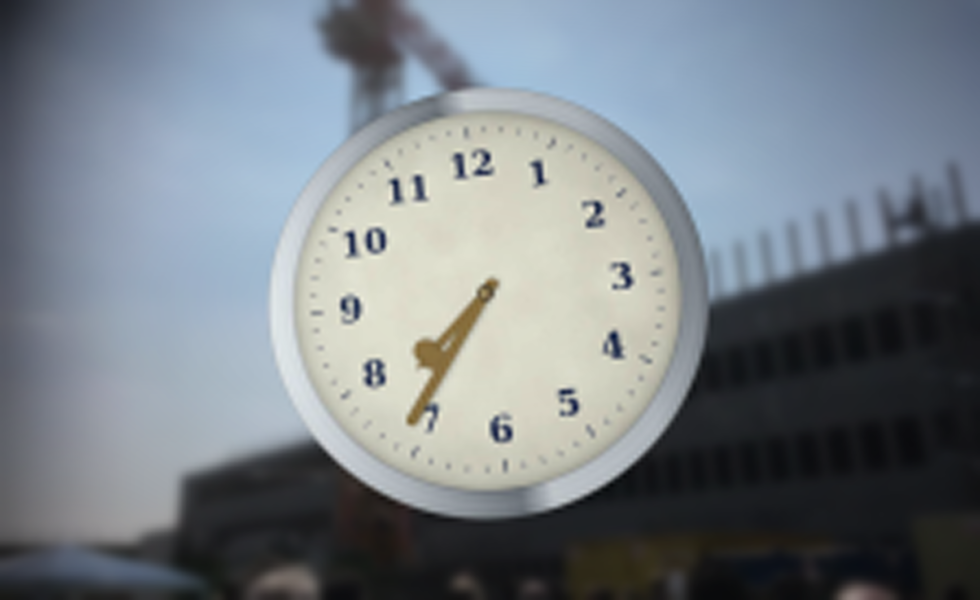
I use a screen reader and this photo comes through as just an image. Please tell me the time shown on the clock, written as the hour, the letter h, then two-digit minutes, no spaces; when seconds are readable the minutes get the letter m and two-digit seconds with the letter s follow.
7h36
